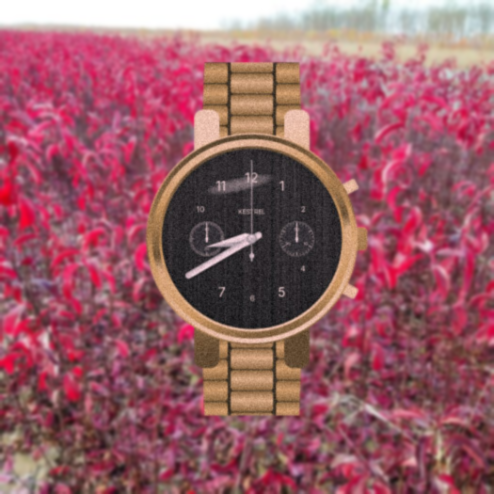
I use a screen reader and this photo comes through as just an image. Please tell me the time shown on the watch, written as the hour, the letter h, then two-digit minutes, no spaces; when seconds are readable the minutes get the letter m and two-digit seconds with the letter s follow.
8h40
